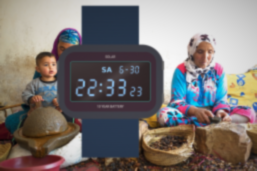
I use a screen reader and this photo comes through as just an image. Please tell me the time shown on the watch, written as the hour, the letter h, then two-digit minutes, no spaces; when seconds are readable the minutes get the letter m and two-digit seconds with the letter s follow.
22h33
